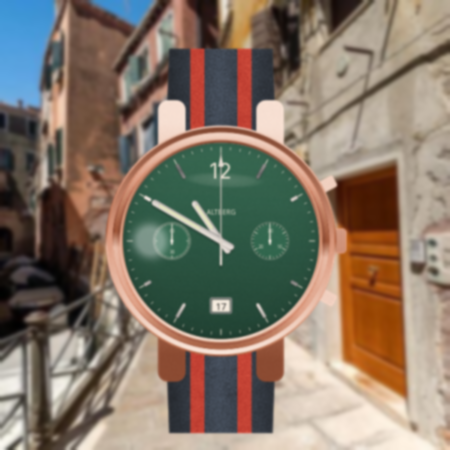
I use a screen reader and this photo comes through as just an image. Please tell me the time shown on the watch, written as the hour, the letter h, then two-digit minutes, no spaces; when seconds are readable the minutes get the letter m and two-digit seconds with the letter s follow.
10h50
